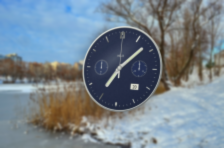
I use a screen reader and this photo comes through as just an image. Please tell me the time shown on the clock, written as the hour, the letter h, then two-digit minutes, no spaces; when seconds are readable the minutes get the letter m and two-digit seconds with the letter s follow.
7h08
